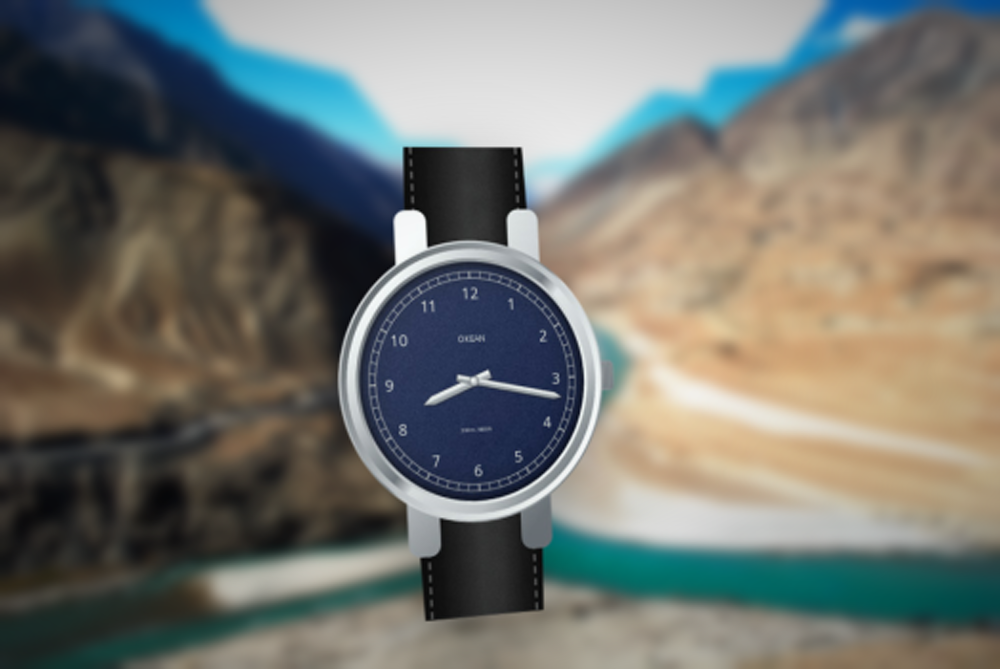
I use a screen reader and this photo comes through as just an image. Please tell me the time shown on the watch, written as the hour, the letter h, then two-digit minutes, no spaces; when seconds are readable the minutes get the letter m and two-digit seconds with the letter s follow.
8h17
